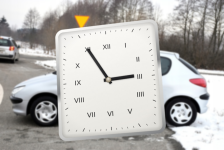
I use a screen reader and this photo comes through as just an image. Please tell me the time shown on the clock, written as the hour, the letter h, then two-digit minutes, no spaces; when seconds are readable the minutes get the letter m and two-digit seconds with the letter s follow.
2h55
